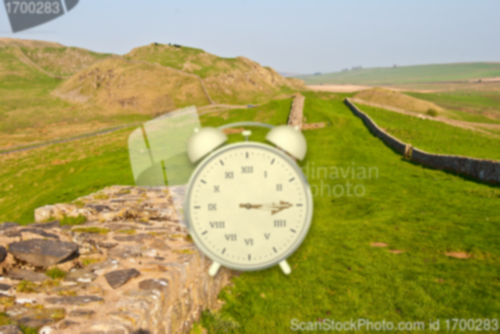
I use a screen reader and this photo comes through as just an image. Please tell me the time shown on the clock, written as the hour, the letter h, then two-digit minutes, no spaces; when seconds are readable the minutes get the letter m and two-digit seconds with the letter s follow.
3h15
